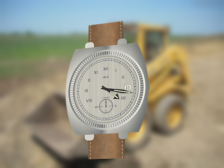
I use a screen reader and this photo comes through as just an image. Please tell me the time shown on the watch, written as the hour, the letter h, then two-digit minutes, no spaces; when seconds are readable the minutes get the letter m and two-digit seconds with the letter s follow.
4h17
